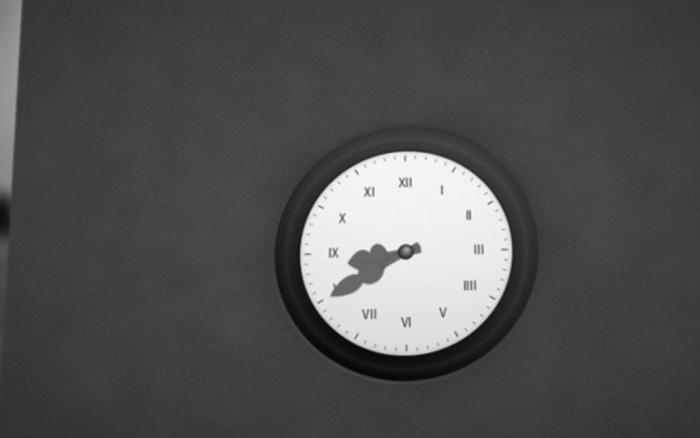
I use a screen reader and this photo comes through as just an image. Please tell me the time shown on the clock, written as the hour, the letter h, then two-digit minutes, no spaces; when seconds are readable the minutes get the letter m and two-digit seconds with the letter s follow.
8h40
